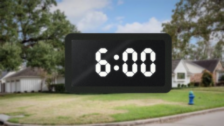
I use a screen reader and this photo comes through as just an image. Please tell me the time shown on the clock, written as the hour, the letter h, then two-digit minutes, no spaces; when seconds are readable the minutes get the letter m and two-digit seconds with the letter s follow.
6h00
